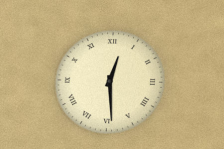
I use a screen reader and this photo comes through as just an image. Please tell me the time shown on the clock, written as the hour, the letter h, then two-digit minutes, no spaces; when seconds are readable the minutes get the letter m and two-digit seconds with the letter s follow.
12h29
